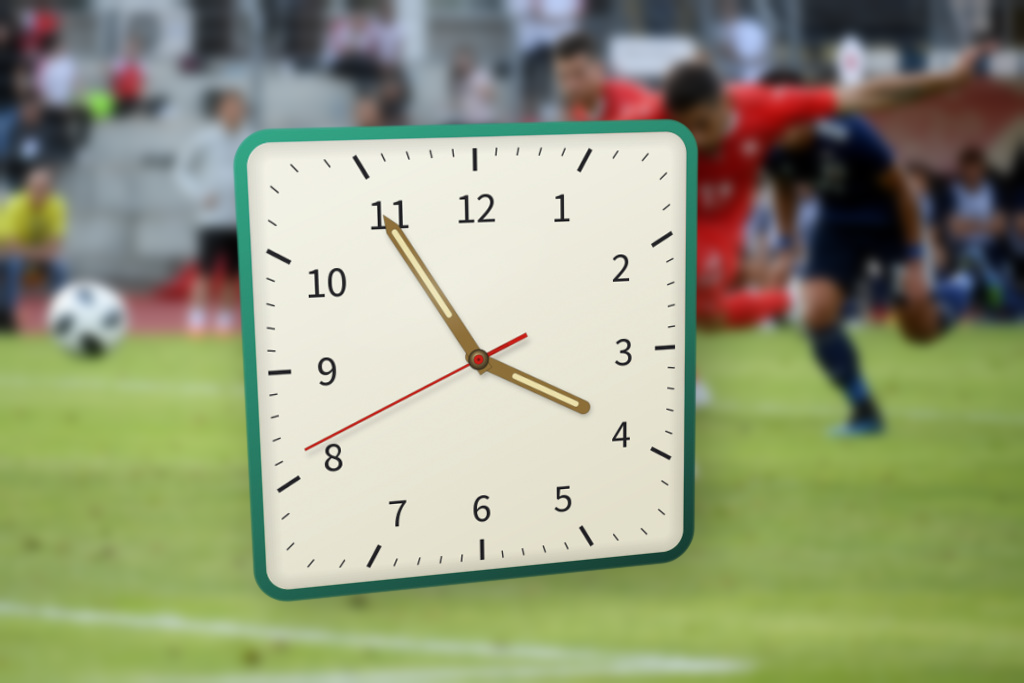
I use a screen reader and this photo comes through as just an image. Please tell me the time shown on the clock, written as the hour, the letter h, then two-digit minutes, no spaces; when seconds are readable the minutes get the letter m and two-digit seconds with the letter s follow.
3h54m41s
